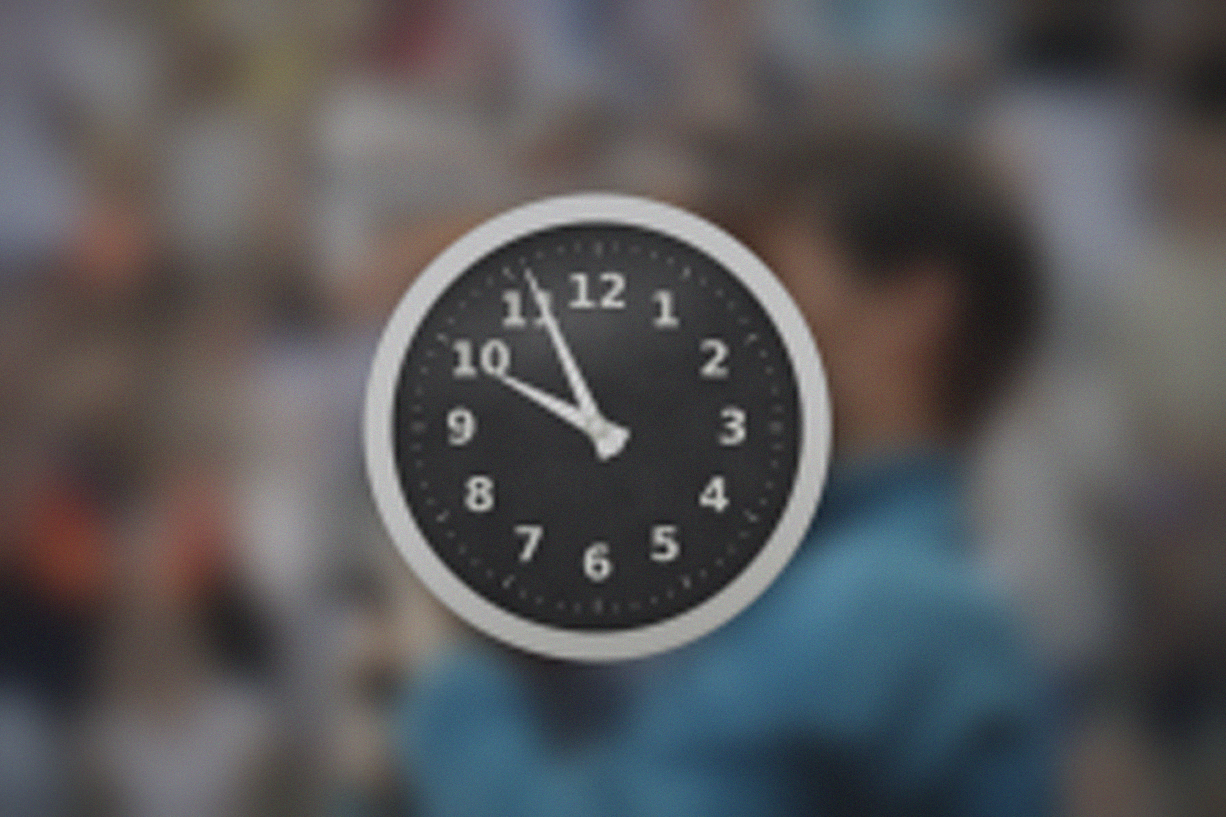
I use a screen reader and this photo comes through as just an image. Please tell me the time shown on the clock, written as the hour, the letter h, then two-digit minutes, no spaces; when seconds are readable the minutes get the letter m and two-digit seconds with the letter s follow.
9h56
